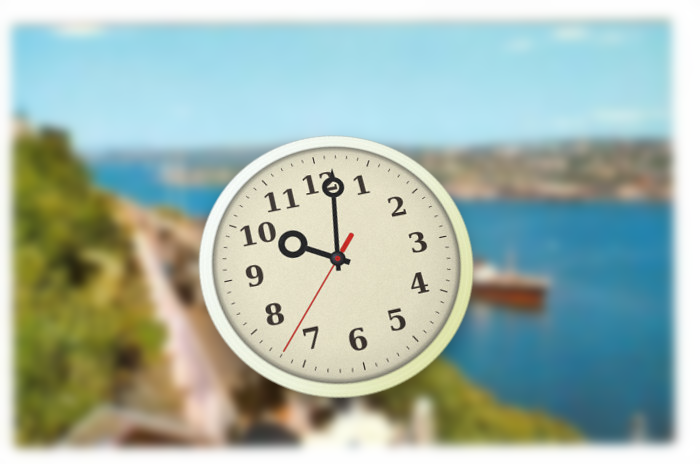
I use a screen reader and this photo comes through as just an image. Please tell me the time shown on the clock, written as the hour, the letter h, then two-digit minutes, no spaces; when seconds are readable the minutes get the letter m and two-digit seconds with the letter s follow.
10h01m37s
